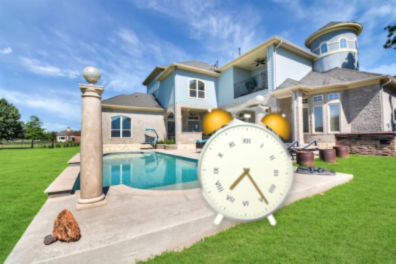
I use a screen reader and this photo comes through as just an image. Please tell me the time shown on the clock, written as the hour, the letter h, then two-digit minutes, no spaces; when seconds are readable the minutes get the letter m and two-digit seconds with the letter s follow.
7h24
